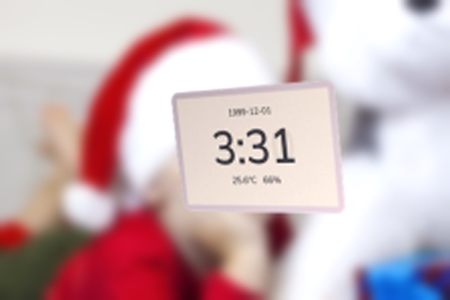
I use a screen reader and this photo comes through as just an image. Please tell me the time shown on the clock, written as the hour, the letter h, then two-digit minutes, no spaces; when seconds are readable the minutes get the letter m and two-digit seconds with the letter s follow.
3h31
